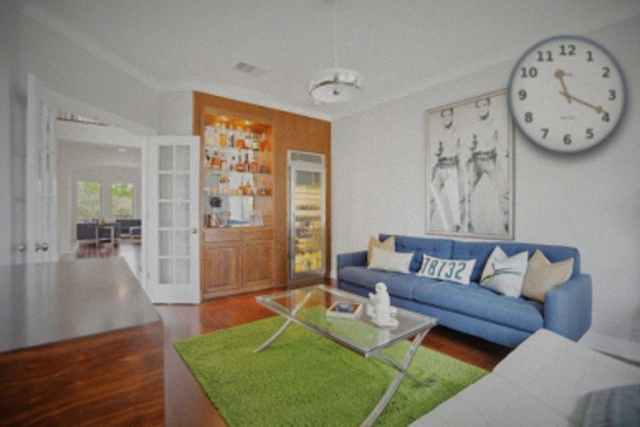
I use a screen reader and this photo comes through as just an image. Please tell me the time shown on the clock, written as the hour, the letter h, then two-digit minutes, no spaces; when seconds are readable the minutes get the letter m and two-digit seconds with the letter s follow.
11h19
